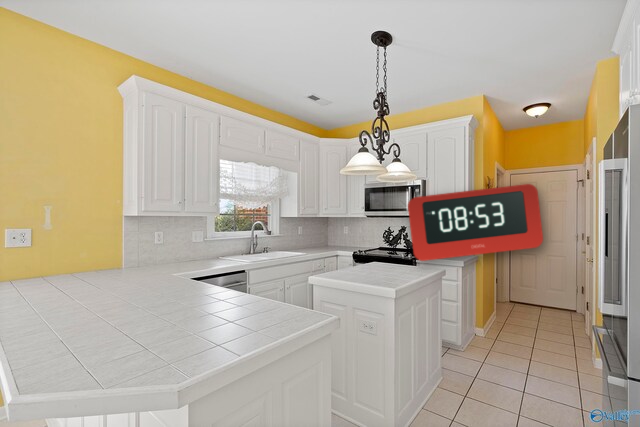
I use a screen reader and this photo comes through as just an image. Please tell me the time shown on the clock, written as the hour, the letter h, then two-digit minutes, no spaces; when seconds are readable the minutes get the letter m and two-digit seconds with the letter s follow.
8h53
